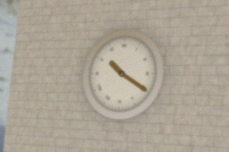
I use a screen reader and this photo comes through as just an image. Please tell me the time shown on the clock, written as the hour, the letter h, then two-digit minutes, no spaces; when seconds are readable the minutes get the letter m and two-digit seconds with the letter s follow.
10h20
